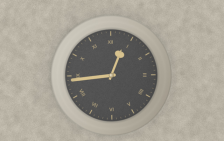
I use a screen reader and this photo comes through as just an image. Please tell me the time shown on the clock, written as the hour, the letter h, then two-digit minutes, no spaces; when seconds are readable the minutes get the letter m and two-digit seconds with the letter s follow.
12h44
